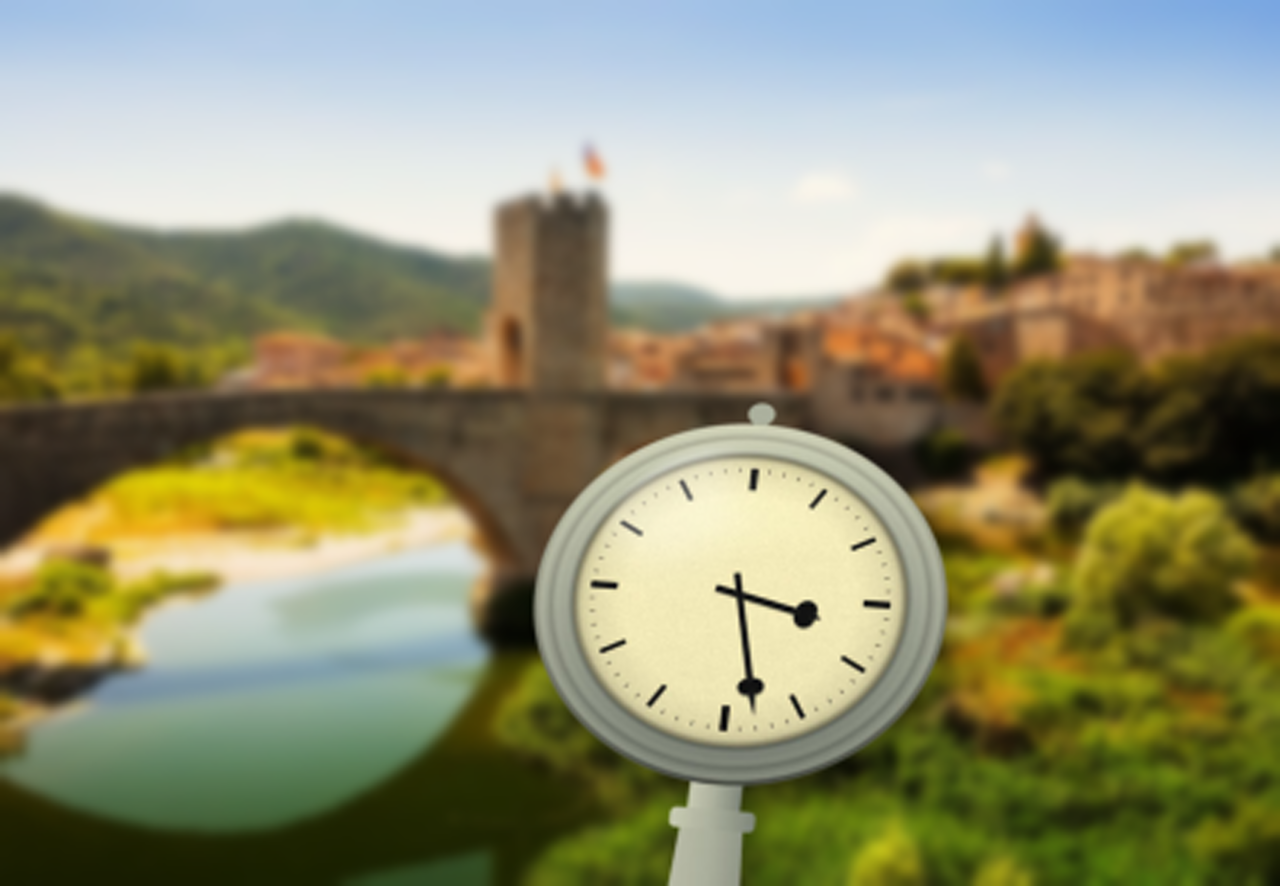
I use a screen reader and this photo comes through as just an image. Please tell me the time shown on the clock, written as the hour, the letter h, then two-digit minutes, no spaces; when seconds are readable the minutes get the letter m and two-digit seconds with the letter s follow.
3h28
